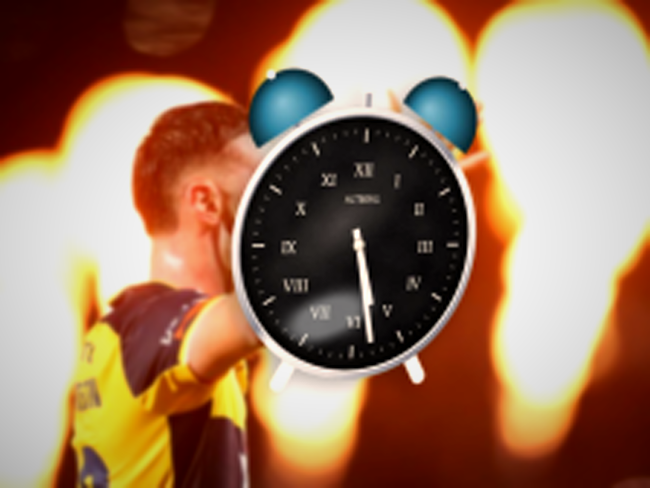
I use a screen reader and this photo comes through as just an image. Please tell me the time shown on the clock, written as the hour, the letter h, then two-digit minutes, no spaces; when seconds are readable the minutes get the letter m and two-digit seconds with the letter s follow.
5h28
